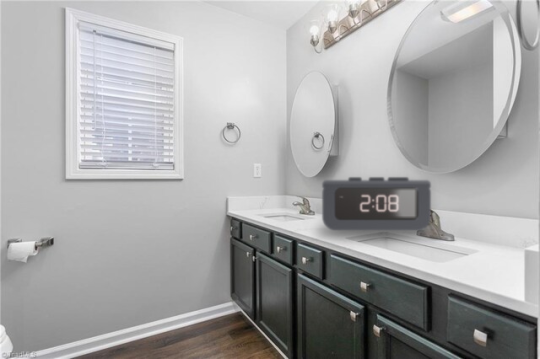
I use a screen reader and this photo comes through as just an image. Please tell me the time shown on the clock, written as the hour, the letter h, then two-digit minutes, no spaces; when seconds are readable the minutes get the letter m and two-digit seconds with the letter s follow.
2h08
